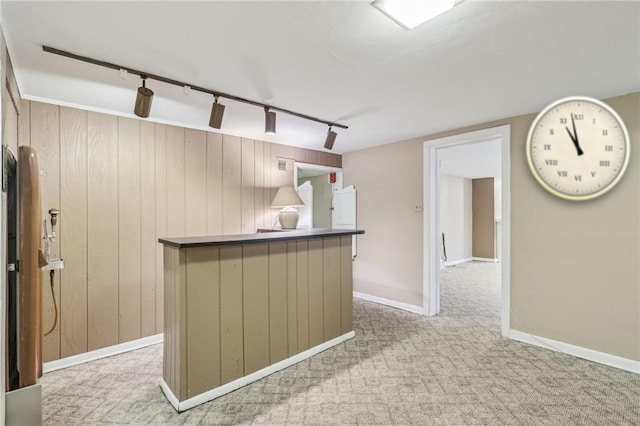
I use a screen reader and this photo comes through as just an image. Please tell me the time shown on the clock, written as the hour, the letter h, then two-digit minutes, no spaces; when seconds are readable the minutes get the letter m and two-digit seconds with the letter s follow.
10h58
